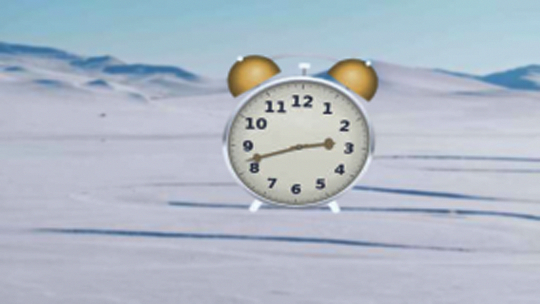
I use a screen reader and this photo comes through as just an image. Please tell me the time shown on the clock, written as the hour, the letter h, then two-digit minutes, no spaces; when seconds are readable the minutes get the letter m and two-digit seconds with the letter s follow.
2h42
